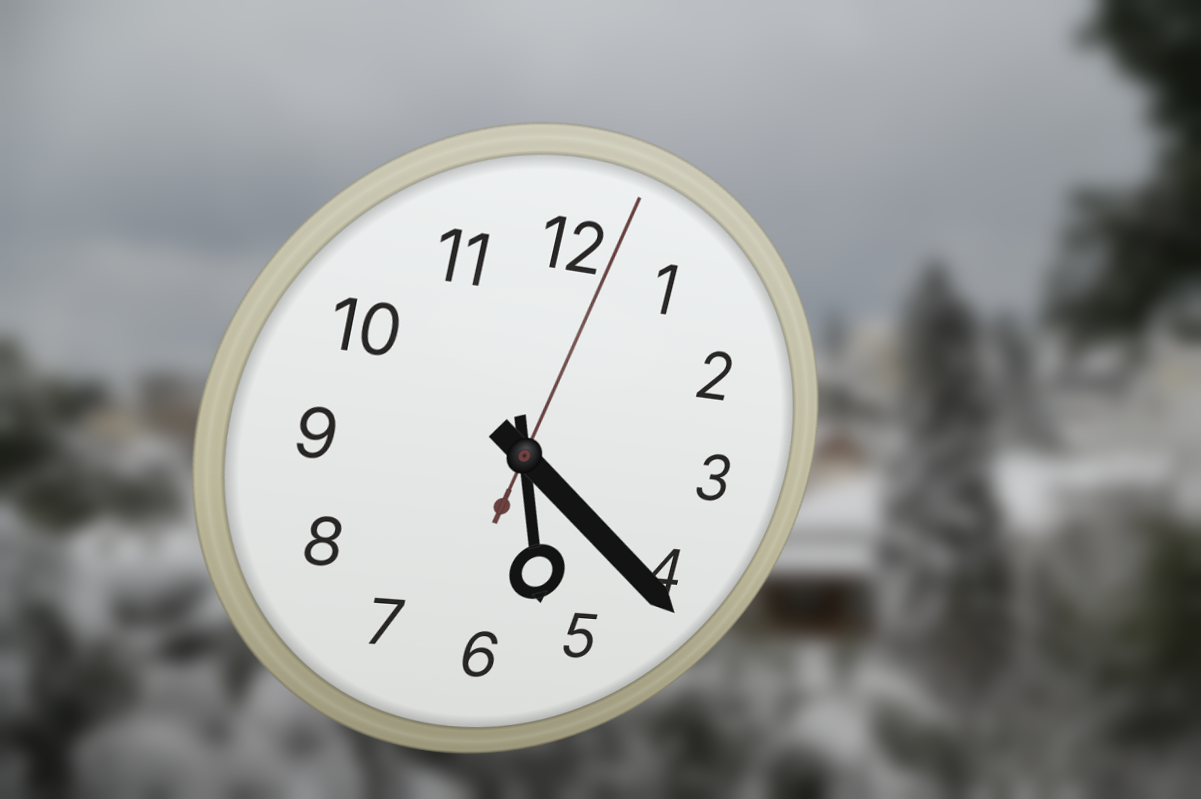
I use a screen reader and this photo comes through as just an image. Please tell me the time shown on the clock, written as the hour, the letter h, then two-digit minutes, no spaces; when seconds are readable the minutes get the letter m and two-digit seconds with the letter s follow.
5h21m02s
